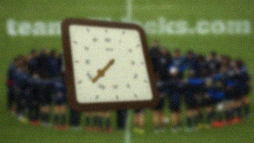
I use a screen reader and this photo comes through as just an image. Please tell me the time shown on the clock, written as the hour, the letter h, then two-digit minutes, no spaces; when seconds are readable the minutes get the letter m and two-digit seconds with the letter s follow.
7h38
